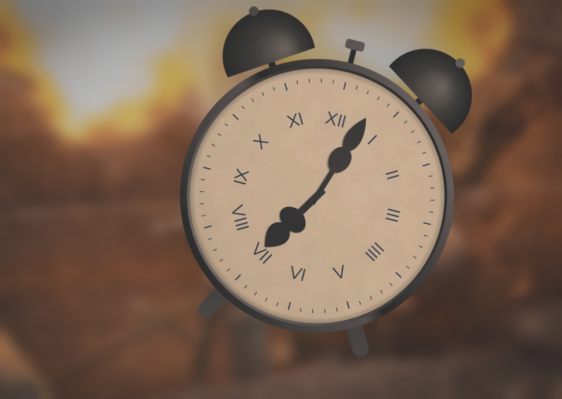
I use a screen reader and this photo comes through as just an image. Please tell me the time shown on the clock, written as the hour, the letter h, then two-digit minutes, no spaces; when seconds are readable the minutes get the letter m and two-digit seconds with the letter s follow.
7h03
